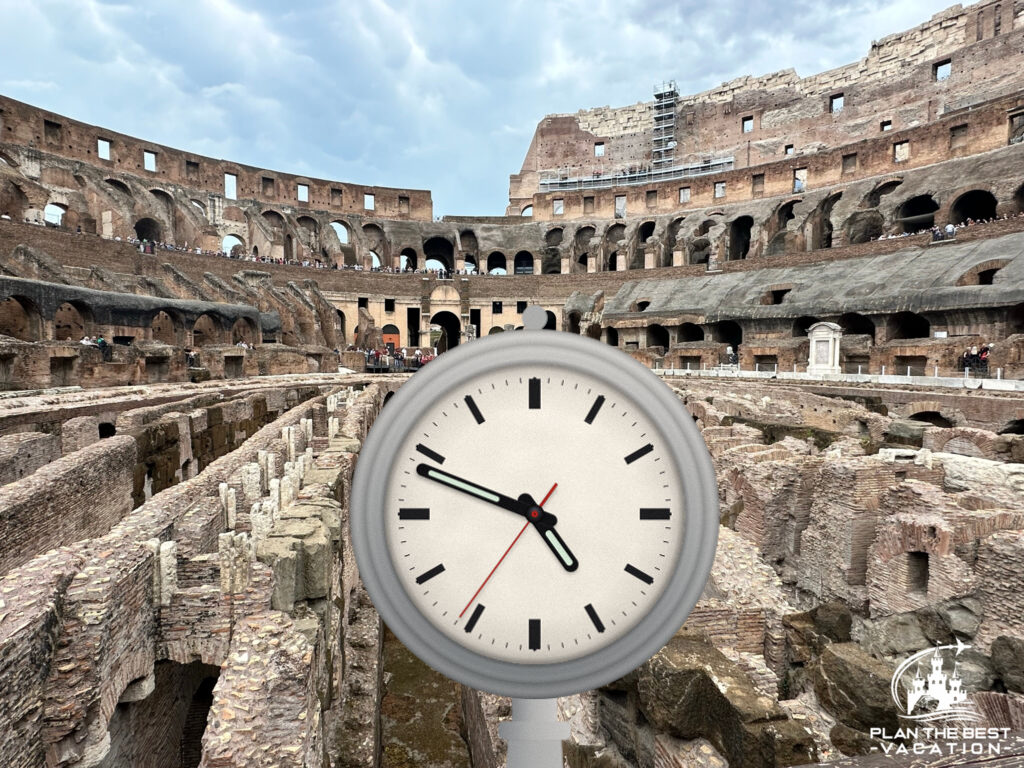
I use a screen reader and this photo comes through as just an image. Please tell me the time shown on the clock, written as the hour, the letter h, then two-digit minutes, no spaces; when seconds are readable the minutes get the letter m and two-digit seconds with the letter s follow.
4h48m36s
